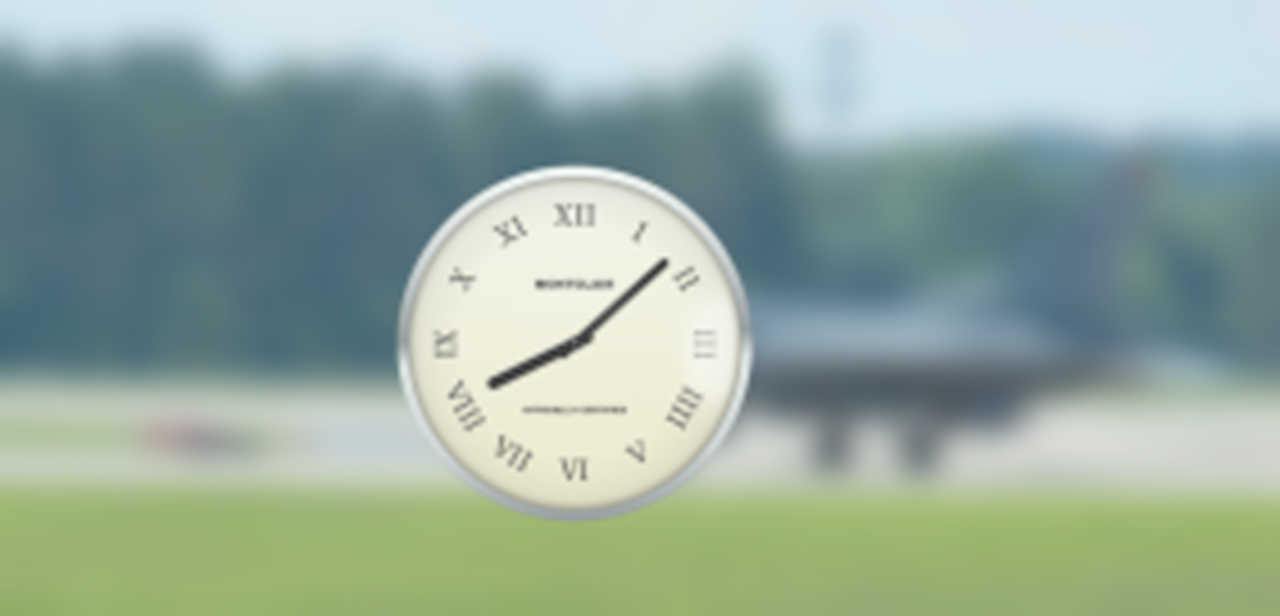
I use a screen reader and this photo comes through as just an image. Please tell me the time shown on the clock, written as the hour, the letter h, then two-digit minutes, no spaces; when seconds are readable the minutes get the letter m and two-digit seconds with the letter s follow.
8h08
